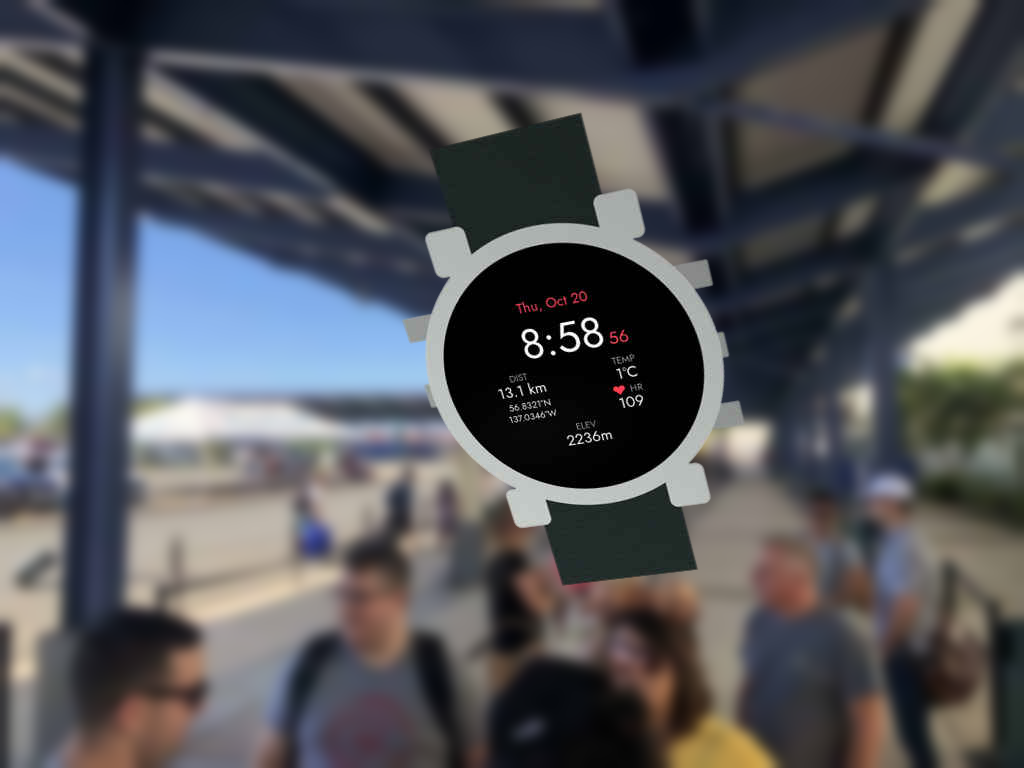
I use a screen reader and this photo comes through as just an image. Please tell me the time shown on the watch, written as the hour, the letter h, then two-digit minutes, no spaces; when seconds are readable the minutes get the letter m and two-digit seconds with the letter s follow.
8h58m56s
